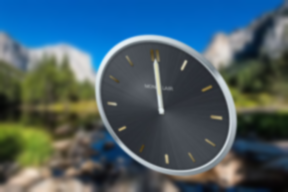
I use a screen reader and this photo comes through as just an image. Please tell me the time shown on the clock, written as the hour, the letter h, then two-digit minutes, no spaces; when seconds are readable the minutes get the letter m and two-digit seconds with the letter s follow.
12h00
